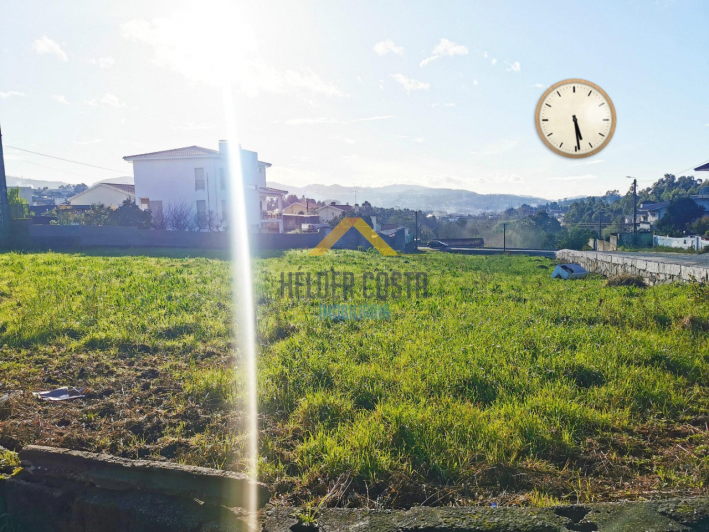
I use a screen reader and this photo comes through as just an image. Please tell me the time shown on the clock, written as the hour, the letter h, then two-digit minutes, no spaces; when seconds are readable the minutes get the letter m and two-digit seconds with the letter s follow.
5h29
